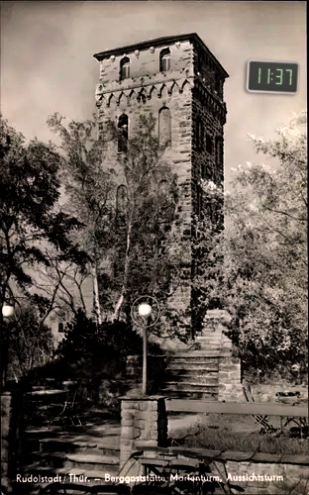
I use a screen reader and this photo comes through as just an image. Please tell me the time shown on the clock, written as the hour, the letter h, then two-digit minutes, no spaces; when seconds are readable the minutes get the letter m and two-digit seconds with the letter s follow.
11h37
